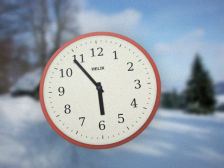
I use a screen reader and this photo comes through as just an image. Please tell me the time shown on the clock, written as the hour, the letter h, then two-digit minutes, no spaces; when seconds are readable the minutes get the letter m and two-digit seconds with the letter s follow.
5h54
